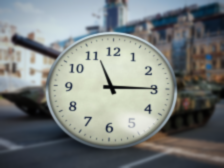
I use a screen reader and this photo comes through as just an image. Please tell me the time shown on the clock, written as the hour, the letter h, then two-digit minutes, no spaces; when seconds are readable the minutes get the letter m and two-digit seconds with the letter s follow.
11h15
